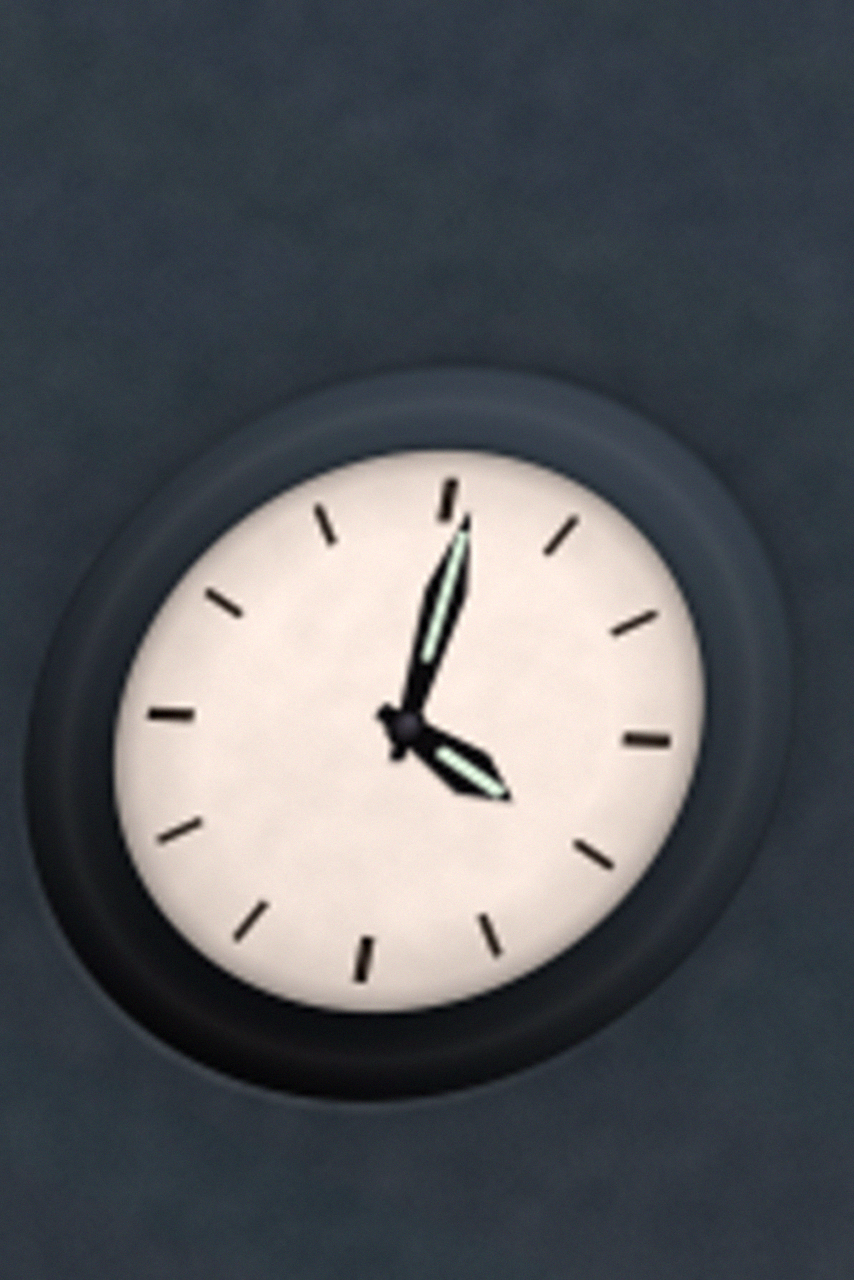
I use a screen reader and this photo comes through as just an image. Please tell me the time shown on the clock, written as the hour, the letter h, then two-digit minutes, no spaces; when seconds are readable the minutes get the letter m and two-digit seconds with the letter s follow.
4h01
